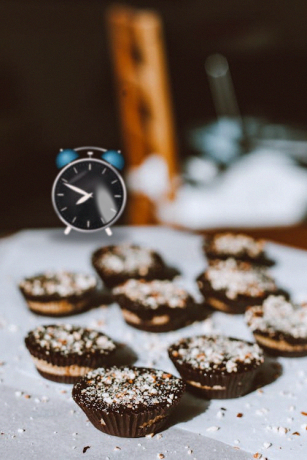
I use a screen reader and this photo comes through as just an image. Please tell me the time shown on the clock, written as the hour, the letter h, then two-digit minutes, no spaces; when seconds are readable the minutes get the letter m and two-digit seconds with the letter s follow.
7h49
